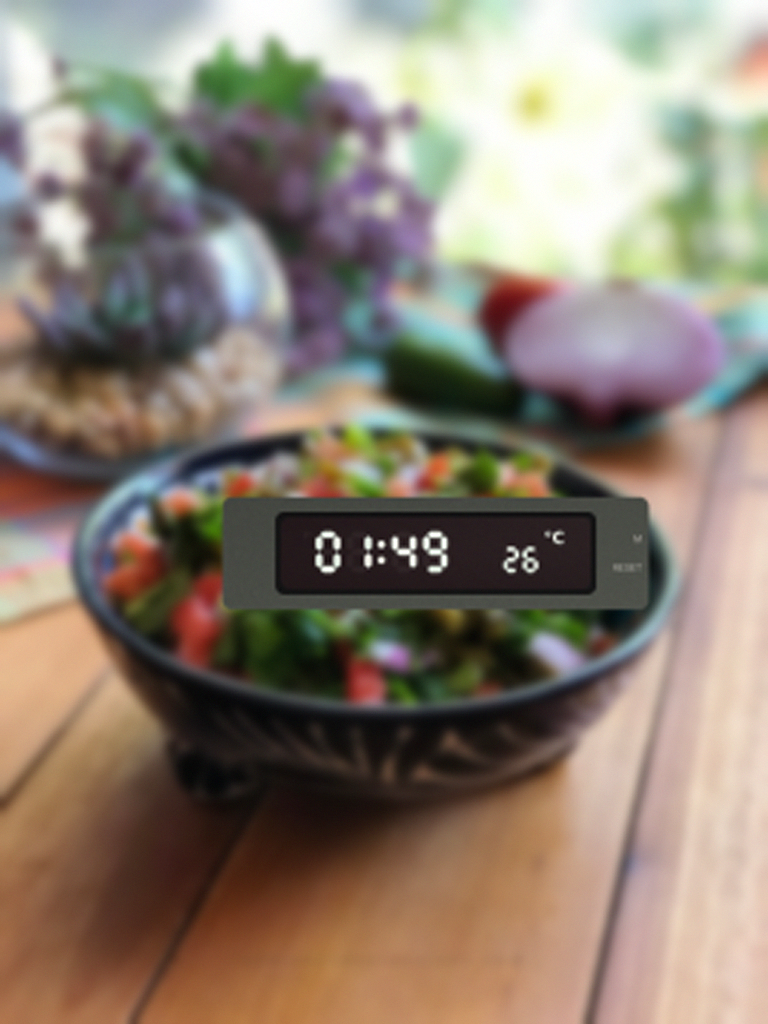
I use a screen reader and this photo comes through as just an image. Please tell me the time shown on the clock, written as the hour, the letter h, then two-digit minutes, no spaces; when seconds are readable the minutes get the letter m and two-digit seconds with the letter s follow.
1h49
